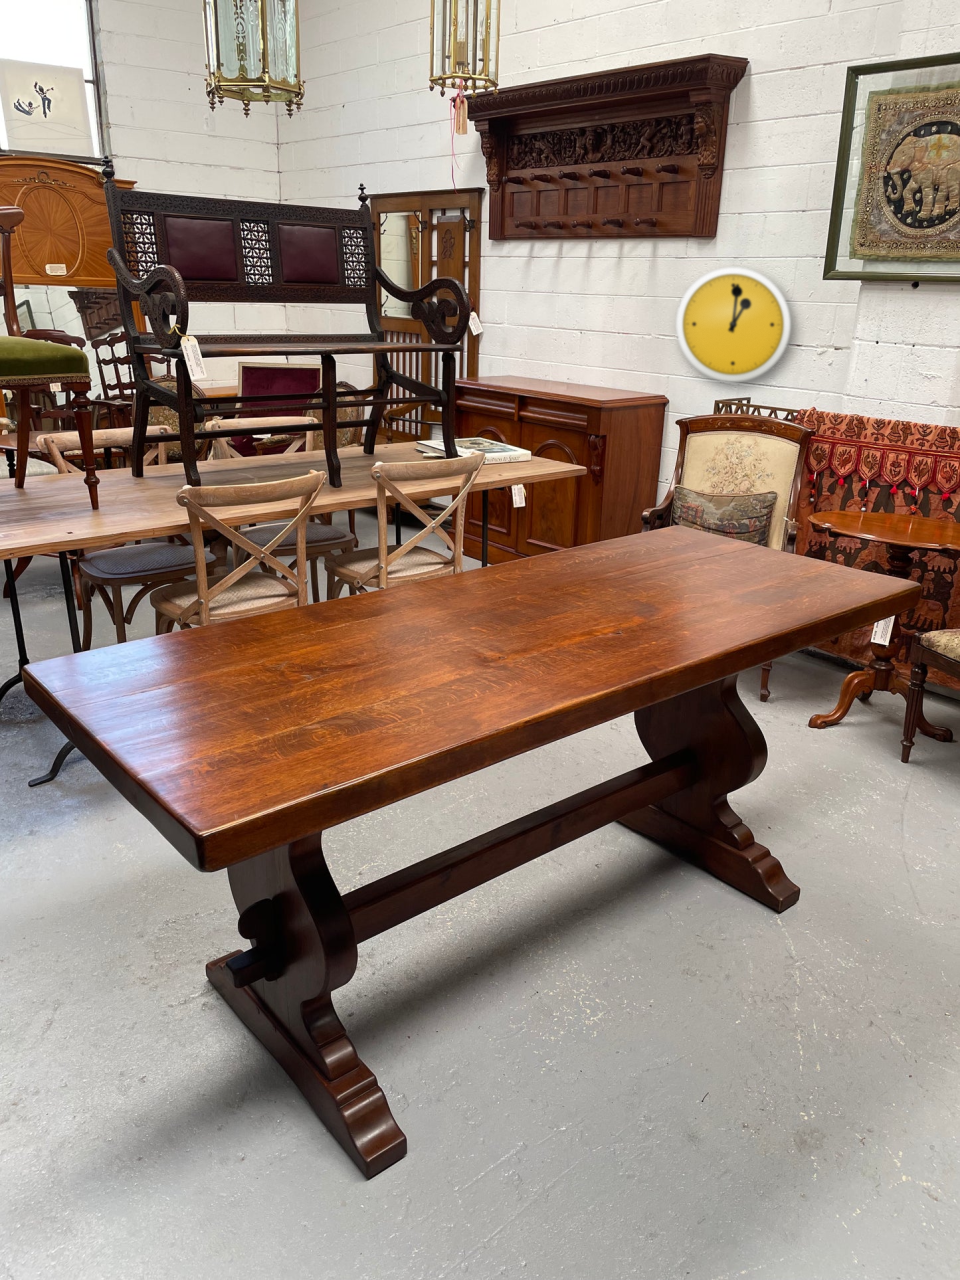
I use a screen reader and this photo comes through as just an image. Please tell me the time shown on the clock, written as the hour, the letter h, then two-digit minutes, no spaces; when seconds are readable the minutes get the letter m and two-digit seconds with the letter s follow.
1h01
